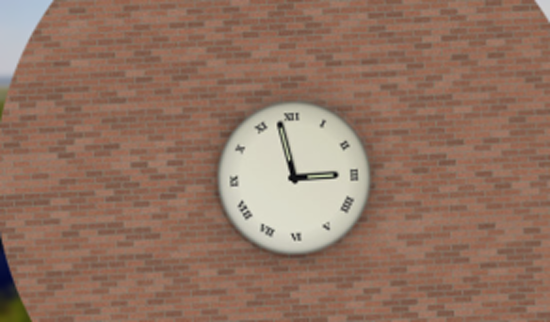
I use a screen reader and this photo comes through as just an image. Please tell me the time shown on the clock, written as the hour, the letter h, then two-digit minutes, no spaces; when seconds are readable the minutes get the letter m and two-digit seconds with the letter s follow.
2h58
